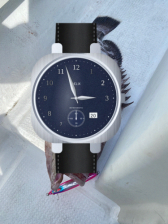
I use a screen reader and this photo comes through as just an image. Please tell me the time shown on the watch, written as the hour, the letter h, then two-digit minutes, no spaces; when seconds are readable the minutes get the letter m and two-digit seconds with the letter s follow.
2h57
